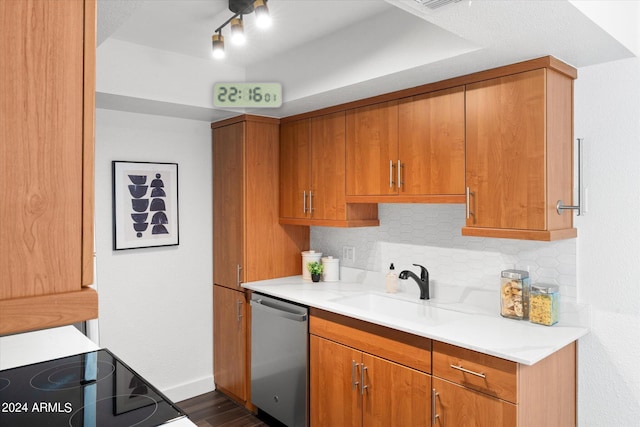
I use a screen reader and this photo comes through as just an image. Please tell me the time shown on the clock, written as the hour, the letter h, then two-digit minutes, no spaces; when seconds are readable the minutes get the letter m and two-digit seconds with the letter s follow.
22h16
